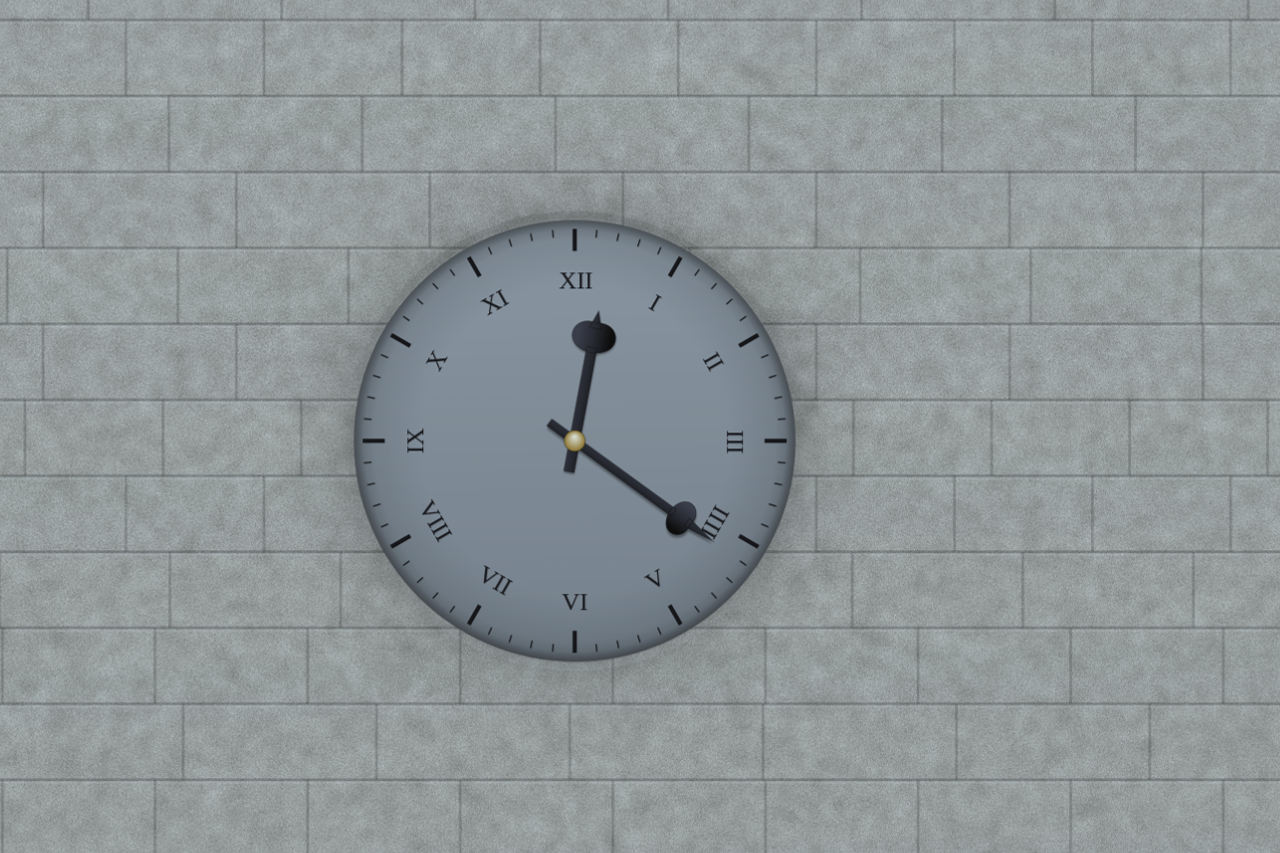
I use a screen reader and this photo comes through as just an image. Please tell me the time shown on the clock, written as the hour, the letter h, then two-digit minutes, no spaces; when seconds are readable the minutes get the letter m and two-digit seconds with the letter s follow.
12h21
